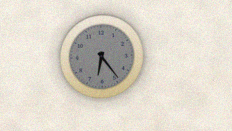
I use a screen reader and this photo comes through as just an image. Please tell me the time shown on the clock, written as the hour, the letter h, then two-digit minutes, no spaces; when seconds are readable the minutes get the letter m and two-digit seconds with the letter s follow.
6h24
